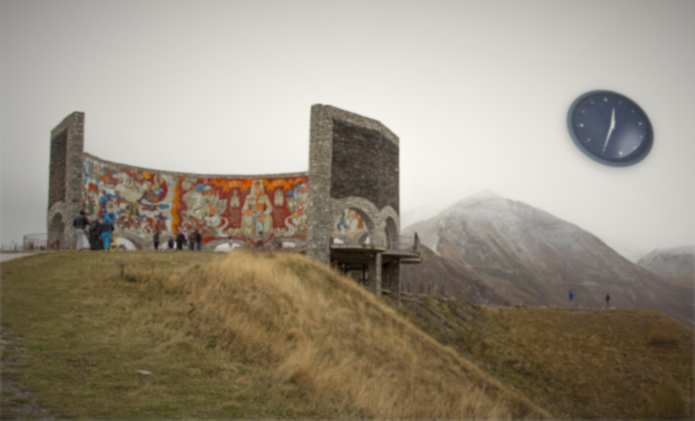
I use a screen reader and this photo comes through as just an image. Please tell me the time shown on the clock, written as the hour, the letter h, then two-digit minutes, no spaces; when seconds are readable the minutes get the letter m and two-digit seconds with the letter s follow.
12h35
